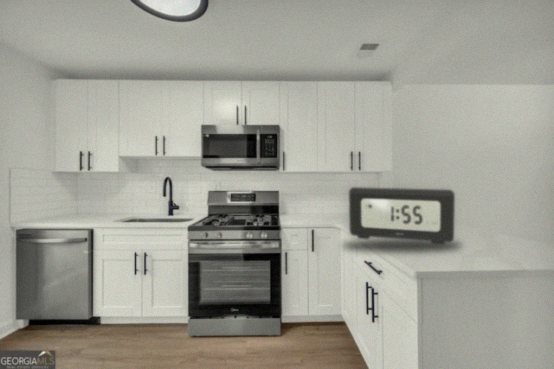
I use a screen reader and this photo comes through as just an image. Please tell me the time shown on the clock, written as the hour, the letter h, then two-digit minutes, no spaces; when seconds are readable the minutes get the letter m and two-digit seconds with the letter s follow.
1h55
